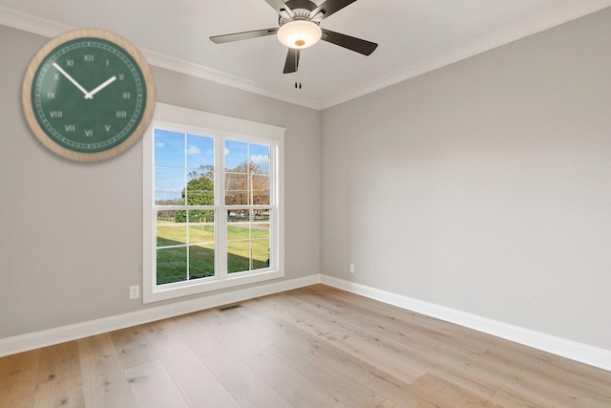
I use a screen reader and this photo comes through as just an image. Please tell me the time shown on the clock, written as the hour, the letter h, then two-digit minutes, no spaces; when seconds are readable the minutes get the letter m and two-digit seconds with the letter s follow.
1h52
